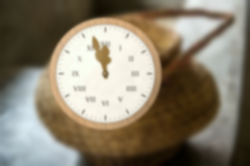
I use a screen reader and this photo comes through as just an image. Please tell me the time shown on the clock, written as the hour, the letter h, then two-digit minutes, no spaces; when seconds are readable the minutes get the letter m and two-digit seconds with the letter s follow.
11h57
